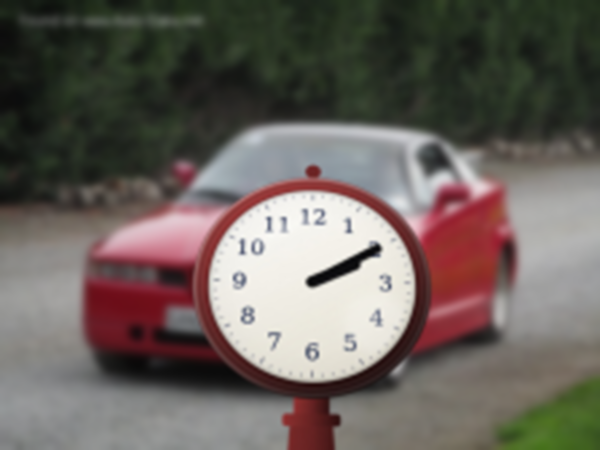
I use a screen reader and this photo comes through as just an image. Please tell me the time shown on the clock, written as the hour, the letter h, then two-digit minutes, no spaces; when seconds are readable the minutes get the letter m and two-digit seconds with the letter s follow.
2h10
